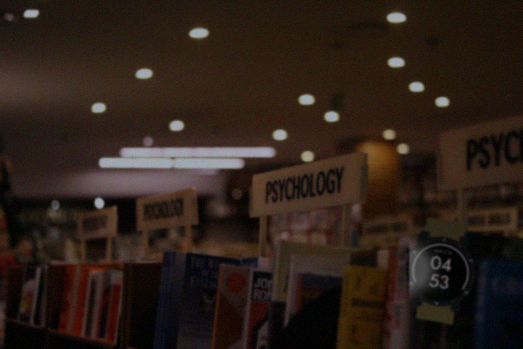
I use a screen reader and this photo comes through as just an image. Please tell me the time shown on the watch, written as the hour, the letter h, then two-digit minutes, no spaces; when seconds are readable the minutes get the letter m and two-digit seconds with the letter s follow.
4h53
